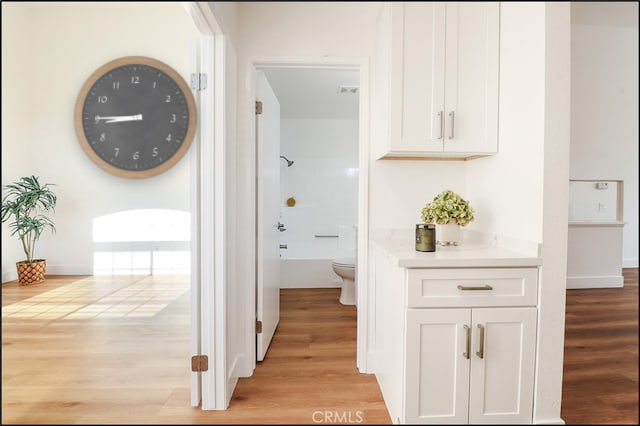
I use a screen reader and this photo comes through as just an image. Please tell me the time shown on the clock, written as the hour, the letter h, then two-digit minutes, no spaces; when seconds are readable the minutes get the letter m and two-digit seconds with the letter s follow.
8h45
